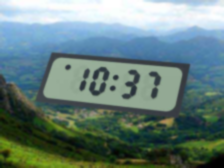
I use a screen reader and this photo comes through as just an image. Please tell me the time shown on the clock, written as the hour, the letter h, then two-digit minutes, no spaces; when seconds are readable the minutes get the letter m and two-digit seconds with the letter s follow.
10h37
